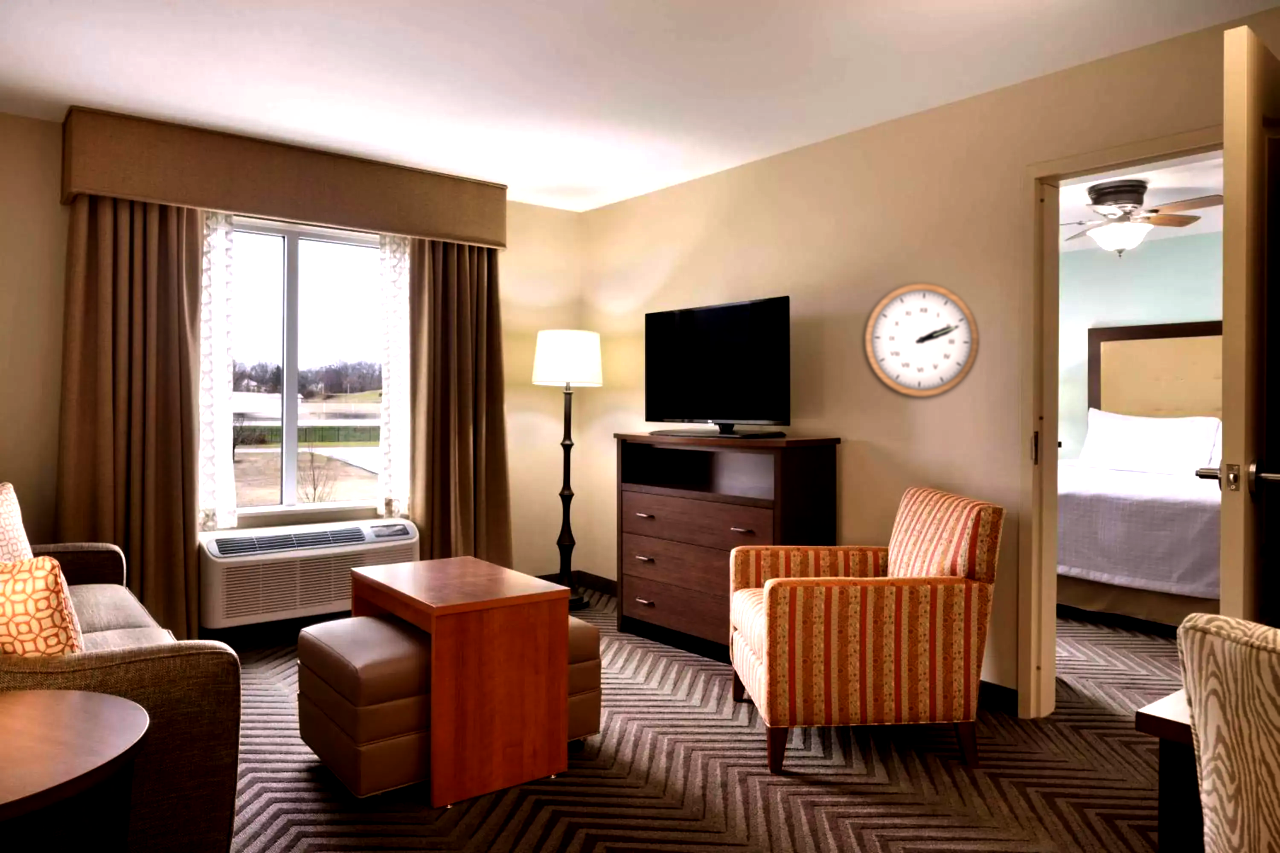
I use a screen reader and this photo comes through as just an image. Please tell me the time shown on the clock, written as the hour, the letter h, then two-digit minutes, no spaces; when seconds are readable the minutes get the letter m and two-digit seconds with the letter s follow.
2h11
